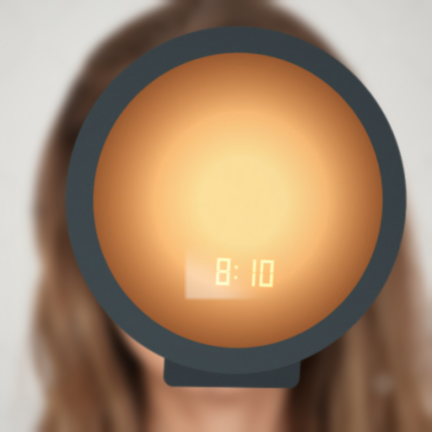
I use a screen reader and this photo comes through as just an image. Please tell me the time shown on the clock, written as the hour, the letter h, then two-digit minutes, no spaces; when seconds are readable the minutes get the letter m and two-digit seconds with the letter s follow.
8h10
